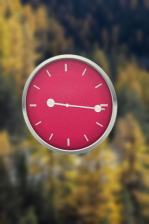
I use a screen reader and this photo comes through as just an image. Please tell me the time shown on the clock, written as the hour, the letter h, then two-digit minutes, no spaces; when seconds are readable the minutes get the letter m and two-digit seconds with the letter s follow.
9h16
